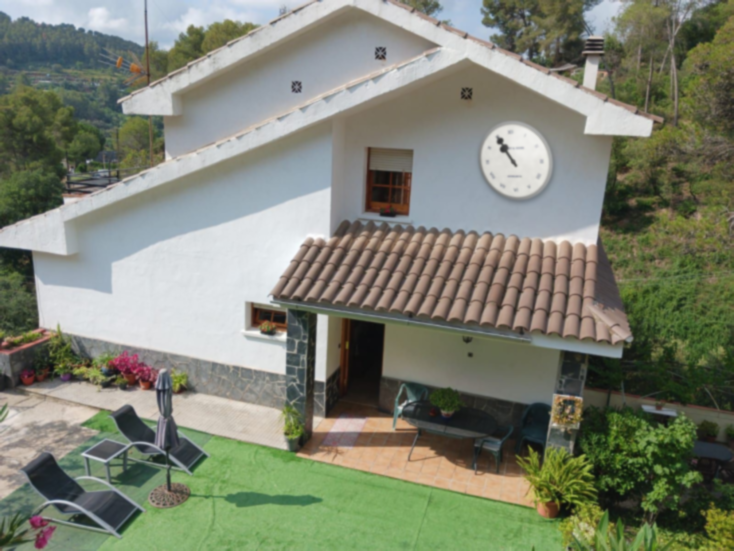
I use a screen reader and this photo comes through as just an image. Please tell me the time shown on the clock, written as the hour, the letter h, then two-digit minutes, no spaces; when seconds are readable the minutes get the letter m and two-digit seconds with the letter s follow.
10h55
